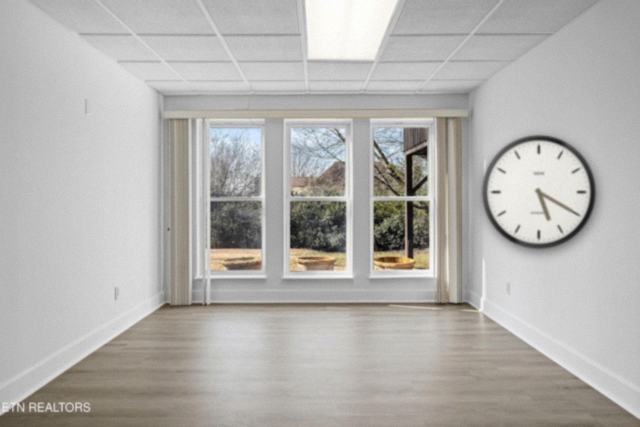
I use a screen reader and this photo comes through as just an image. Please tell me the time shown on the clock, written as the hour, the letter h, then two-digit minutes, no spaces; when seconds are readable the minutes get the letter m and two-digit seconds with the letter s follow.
5h20
